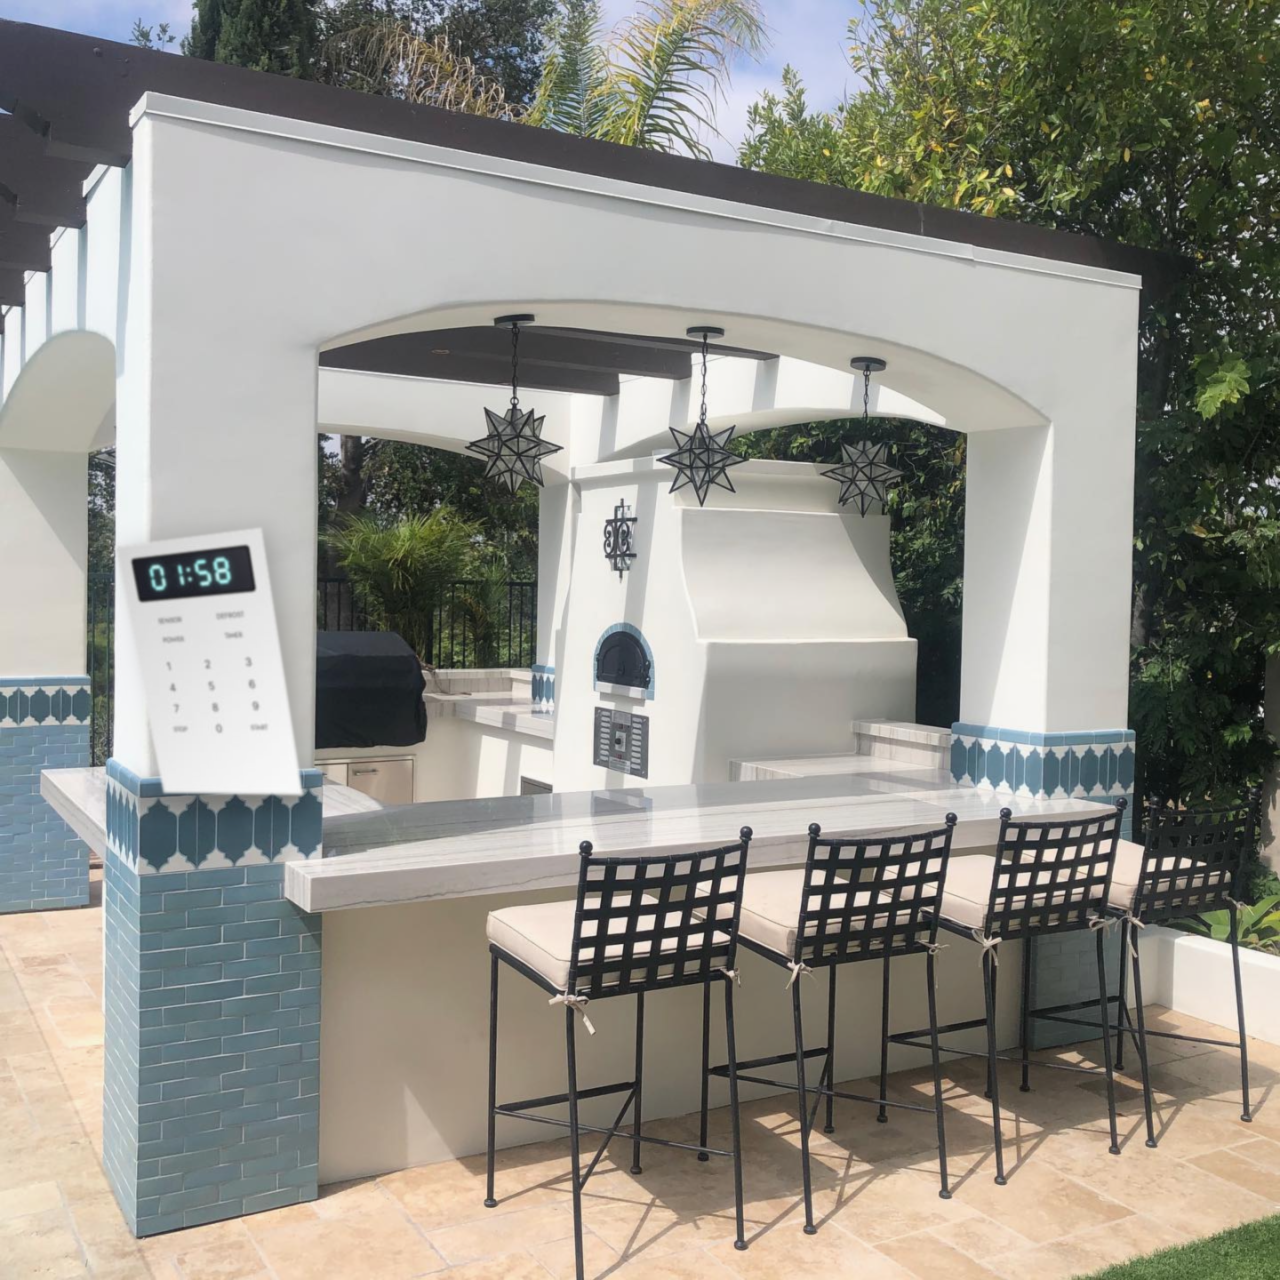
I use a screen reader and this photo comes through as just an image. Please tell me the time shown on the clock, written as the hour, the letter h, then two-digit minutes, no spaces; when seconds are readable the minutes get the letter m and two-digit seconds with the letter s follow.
1h58
